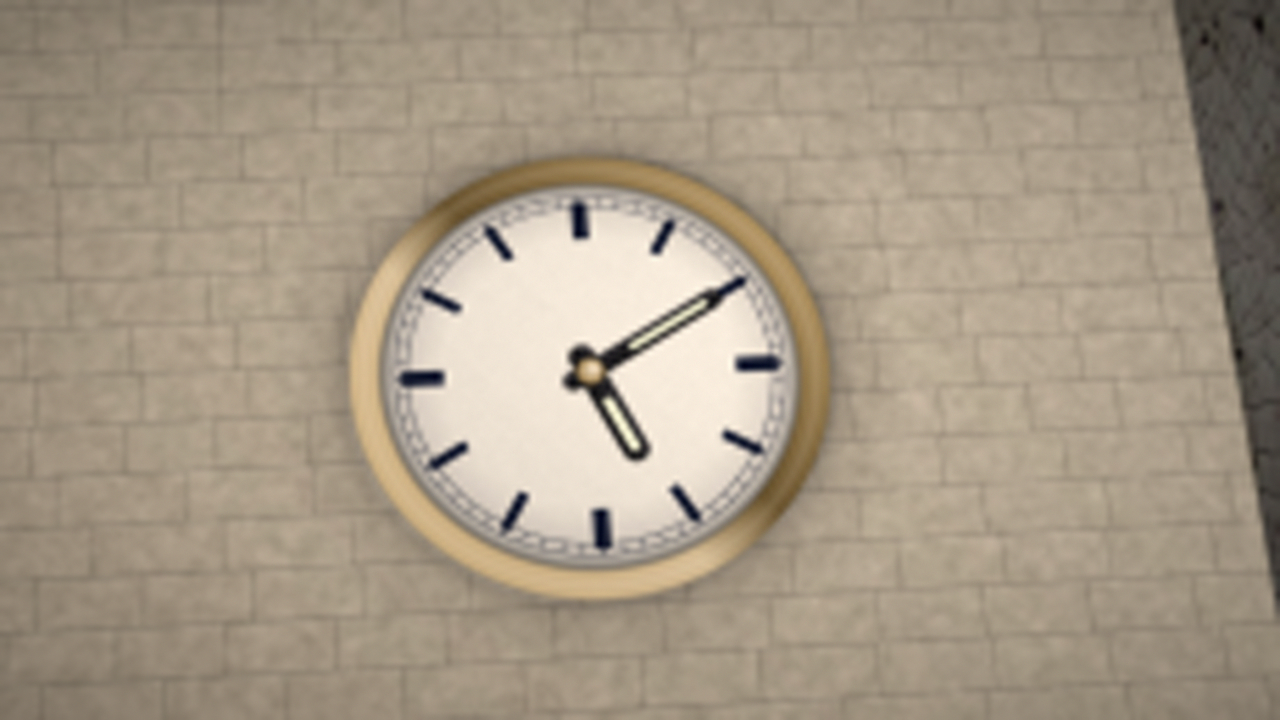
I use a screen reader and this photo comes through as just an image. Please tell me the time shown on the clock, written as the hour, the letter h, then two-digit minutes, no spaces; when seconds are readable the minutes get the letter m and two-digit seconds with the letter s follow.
5h10
